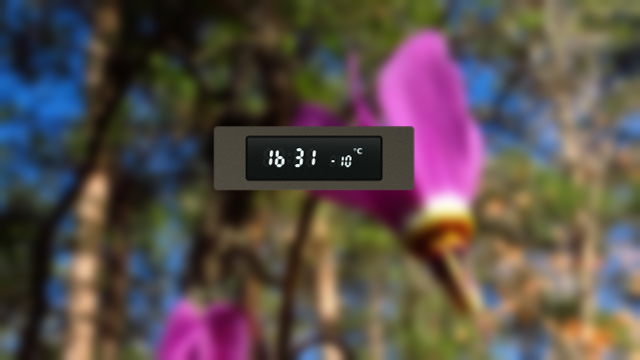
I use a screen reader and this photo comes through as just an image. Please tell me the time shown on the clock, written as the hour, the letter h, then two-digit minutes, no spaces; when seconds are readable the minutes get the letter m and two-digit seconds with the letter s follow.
16h31
